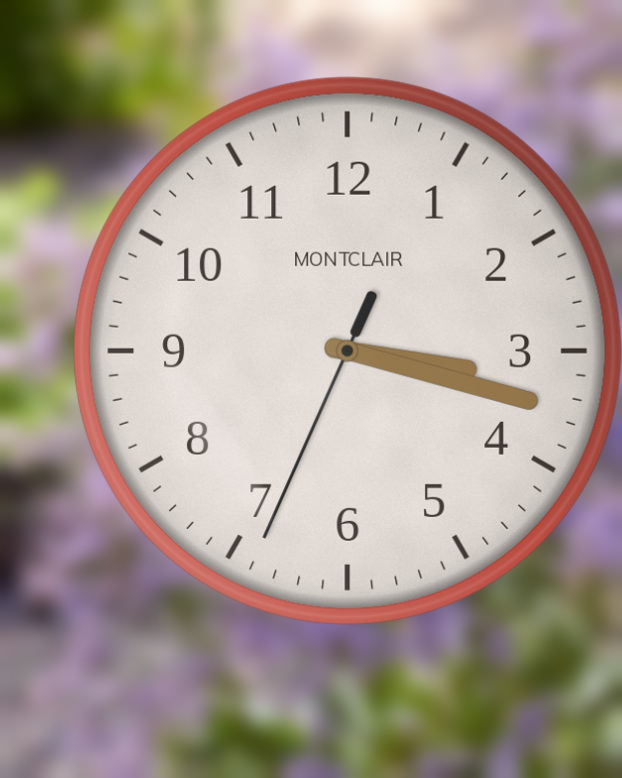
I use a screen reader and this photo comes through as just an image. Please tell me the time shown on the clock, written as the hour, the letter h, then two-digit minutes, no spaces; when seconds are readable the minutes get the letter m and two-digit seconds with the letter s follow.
3h17m34s
